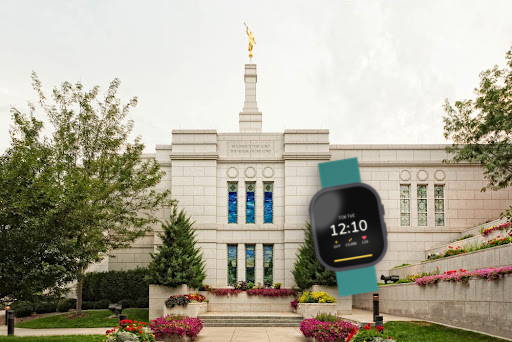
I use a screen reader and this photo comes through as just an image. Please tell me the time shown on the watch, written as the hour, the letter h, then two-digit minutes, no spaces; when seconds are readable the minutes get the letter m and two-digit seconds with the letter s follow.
12h10
